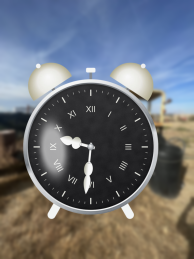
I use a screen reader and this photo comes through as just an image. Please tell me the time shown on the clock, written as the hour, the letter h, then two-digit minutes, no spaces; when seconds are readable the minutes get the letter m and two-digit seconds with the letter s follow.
9h31
